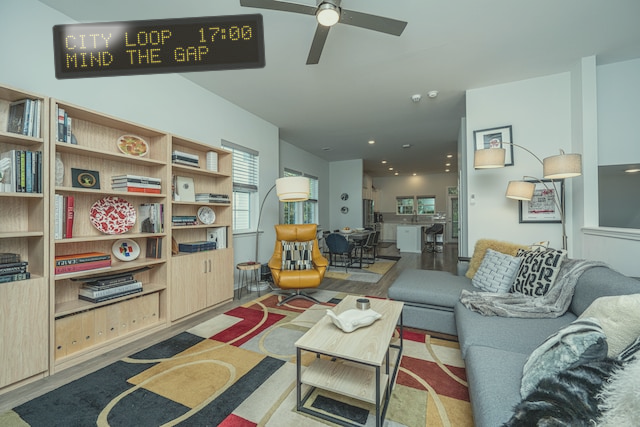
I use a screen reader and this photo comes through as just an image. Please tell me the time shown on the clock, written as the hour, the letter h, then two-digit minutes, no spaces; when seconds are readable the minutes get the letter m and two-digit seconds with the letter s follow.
17h00
